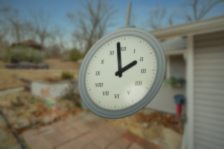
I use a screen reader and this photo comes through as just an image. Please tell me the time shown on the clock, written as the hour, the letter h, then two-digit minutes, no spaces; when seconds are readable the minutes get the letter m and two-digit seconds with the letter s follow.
1h58
